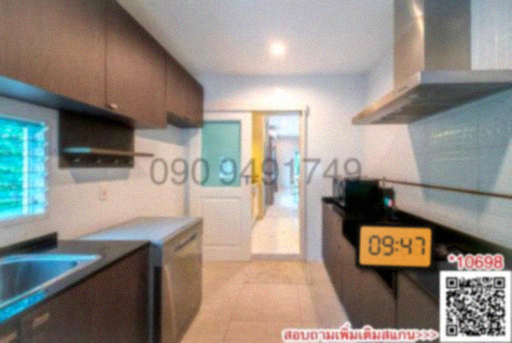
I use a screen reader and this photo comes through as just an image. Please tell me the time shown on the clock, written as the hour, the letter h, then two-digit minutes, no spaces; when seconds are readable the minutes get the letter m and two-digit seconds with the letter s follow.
9h47
